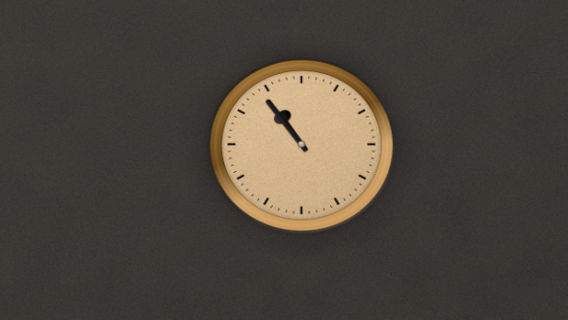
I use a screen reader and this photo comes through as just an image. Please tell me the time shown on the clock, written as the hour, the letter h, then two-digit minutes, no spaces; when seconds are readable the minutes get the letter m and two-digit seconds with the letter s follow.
10h54
